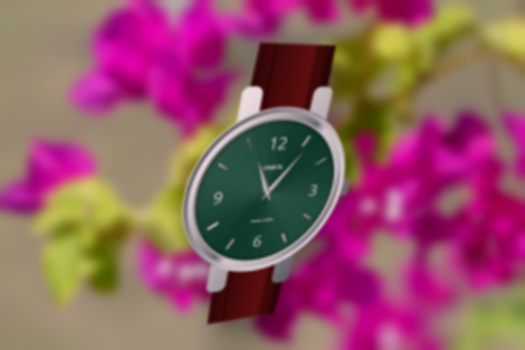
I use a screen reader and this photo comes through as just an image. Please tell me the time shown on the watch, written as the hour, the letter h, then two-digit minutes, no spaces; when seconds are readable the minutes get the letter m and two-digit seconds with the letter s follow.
11h06
